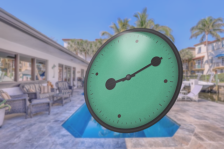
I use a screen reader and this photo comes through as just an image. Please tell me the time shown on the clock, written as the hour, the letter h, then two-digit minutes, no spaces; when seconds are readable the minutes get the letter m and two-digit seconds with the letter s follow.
8h09
